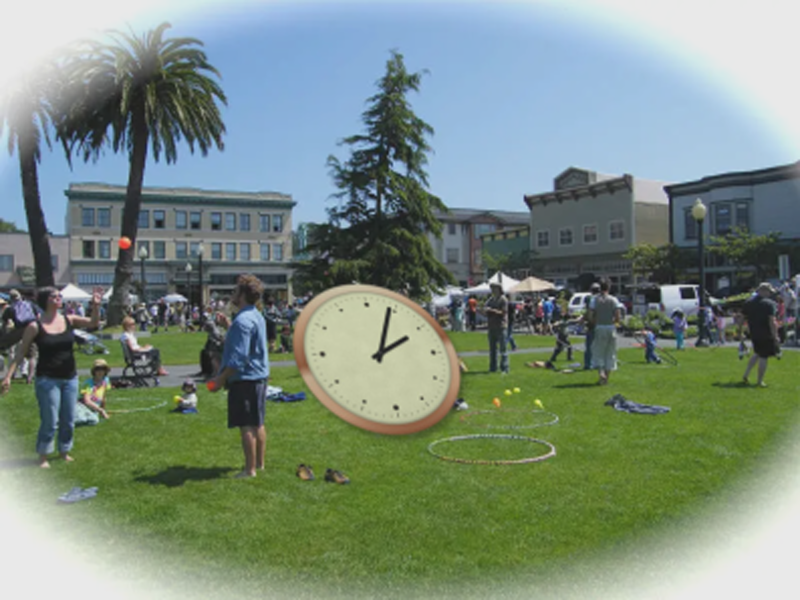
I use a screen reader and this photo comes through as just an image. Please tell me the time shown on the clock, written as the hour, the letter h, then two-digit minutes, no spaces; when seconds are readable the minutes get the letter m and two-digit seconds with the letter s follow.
2h04
